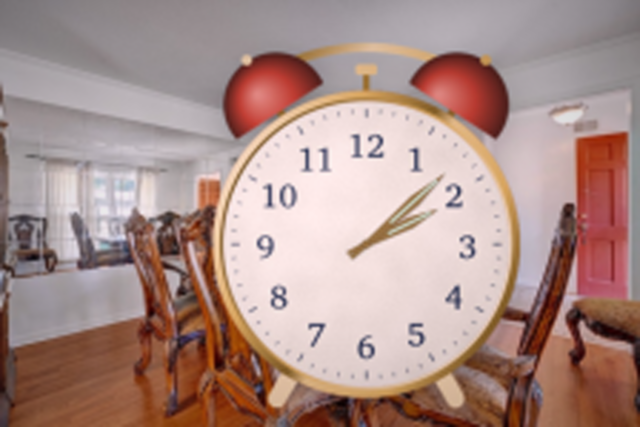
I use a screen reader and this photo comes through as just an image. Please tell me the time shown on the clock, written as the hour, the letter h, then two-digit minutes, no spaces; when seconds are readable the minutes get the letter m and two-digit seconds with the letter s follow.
2h08
